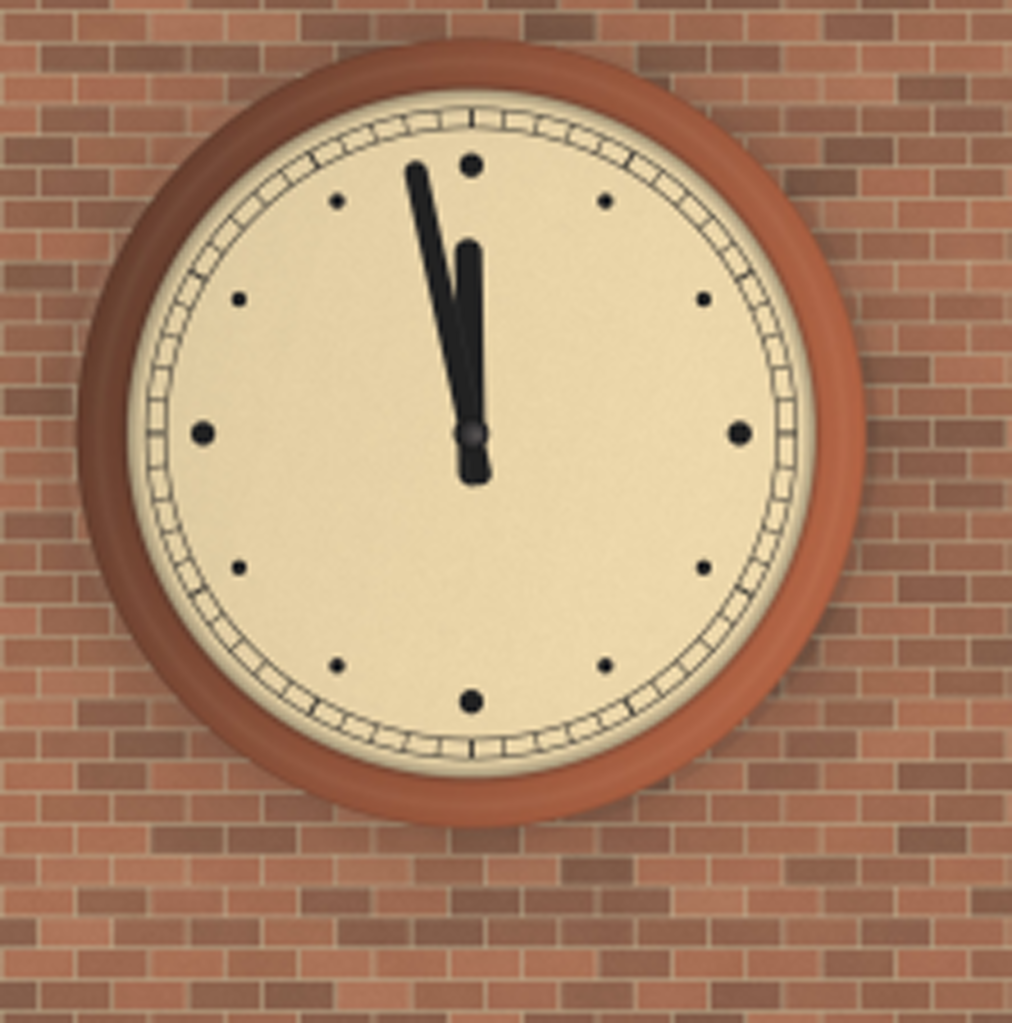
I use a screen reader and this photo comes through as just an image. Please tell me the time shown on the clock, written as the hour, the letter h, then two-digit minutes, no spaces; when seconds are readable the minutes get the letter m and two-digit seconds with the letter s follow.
11h58
